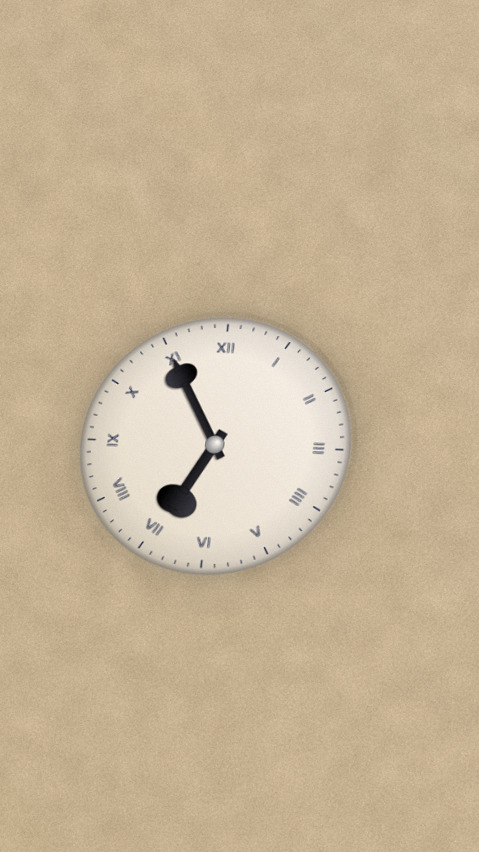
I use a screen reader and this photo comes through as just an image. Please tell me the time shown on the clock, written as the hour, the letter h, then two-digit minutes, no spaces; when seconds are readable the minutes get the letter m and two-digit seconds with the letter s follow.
6h55
